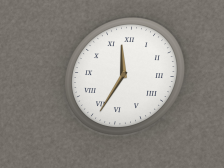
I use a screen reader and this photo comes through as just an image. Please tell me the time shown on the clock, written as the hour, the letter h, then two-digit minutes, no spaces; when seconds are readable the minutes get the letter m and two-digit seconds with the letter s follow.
11h34
